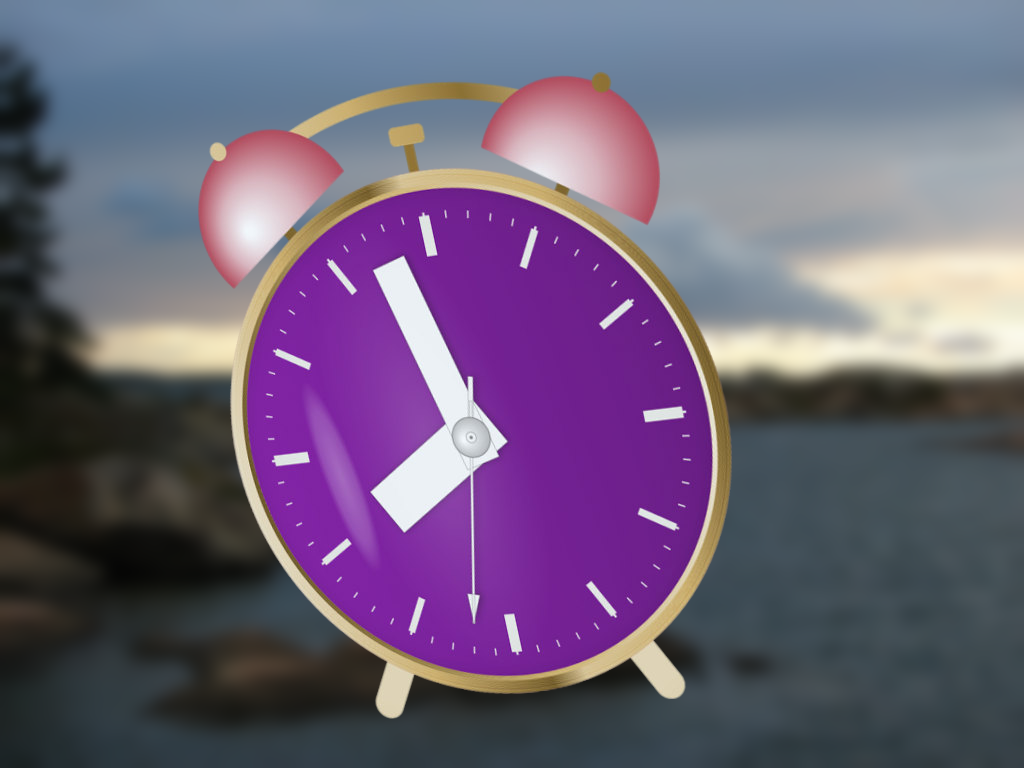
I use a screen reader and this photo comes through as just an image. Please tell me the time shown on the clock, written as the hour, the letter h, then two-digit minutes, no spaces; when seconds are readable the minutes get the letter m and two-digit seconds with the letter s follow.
7h57m32s
